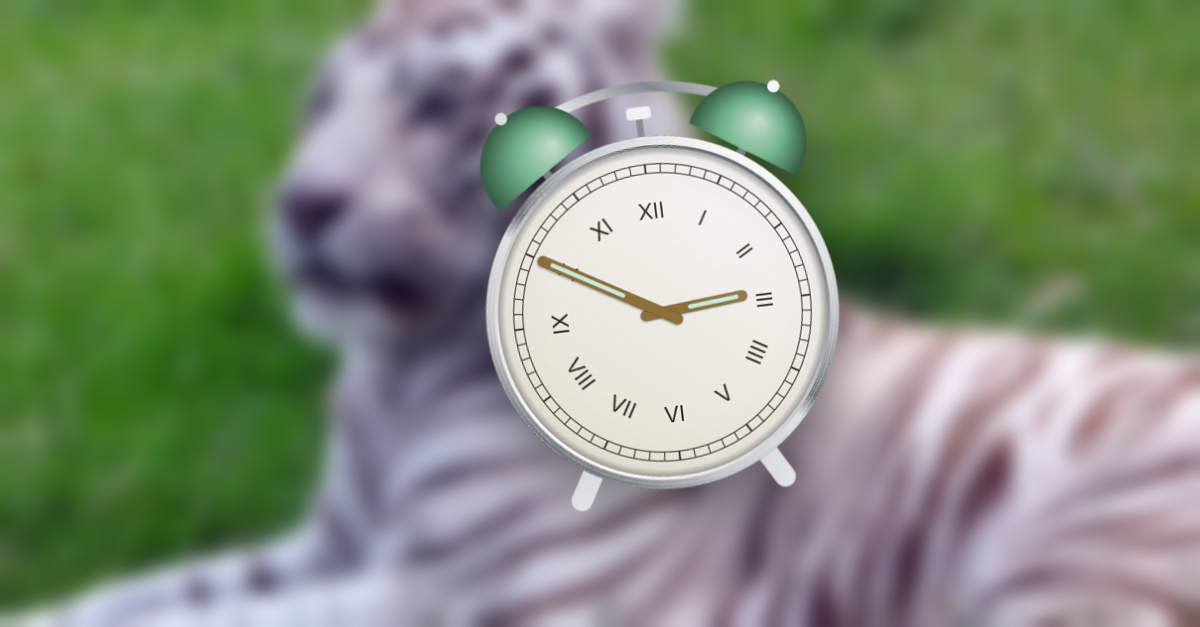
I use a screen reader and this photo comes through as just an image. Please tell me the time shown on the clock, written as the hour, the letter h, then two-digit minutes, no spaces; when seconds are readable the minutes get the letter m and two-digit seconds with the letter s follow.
2h50
